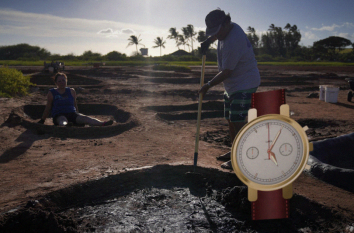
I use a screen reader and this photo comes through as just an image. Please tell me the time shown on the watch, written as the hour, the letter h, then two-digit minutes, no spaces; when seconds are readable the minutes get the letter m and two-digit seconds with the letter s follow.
5h05
